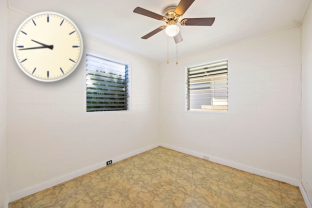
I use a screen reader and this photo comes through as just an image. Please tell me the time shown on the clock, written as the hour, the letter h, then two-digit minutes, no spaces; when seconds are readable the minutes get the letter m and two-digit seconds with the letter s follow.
9h44
